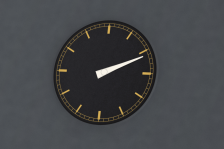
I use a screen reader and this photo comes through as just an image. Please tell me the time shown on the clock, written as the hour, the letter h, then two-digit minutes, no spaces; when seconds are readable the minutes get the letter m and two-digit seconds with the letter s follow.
2h11
